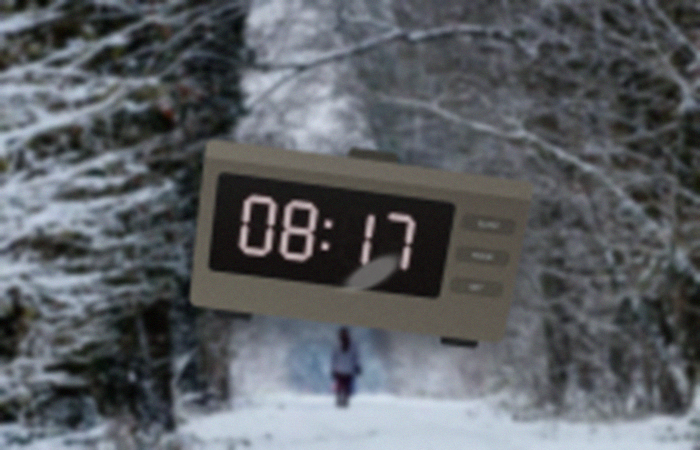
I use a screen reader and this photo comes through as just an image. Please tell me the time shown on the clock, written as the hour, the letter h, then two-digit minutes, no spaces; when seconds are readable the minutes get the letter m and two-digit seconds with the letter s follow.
8h17
